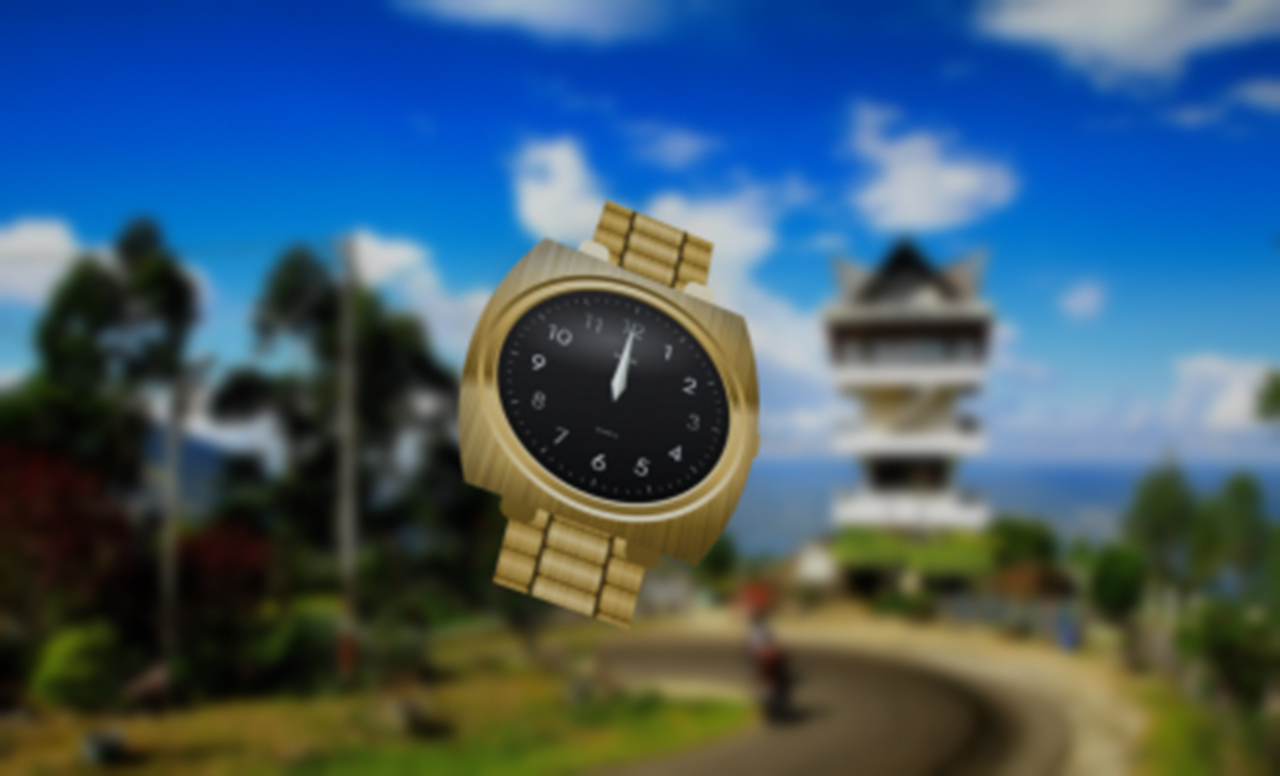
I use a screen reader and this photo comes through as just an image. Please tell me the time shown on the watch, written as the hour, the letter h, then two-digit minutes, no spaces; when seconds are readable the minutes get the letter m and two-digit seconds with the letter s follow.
12h00
